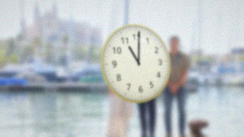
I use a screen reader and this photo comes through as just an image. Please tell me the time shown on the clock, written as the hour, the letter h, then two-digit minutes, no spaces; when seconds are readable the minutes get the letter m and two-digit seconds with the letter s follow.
11h01
